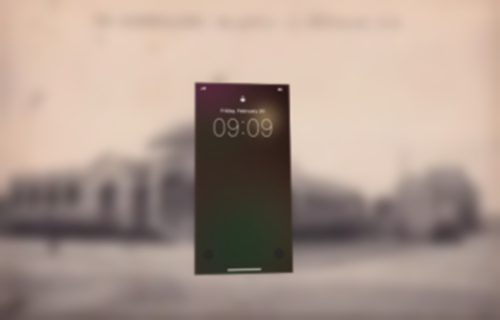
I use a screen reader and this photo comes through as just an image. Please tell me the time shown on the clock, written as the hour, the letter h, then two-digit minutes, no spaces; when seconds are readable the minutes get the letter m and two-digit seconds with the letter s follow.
9h09
